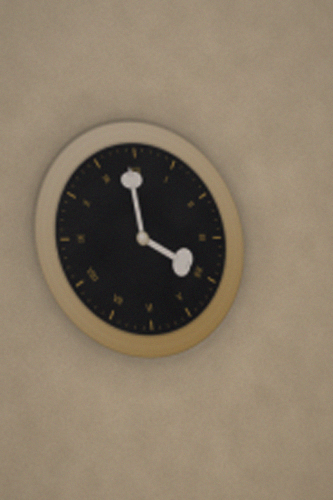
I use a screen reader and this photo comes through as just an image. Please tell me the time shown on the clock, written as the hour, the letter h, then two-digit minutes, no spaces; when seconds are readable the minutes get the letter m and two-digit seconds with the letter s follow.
3h59
